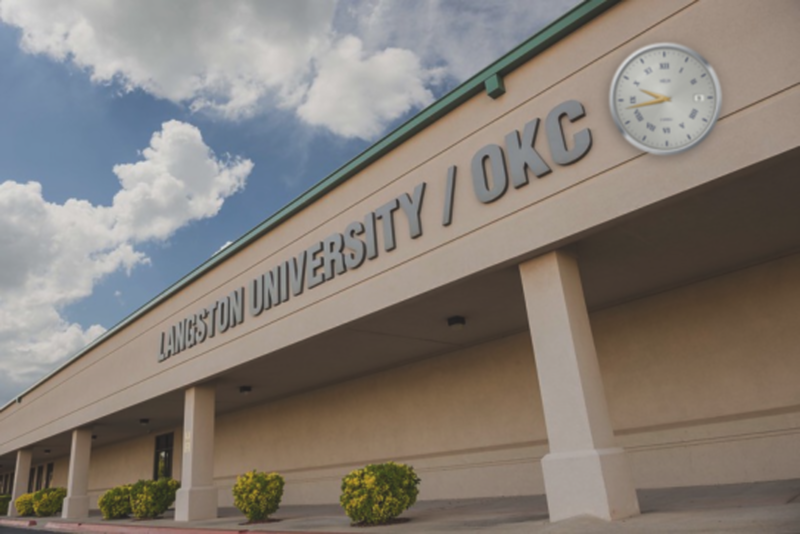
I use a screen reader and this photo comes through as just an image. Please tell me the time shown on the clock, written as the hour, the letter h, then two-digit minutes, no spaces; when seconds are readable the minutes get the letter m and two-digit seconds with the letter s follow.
9h43
